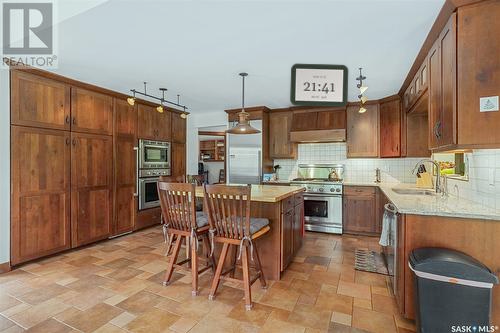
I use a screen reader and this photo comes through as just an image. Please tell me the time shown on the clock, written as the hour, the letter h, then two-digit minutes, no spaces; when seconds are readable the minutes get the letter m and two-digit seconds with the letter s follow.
21h41
